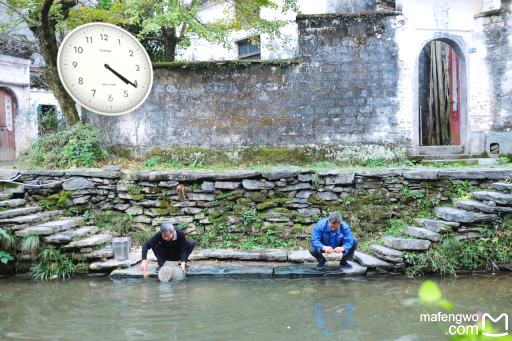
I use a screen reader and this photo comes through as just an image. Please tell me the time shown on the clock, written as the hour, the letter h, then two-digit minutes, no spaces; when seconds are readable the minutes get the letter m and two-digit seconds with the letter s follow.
4h21
